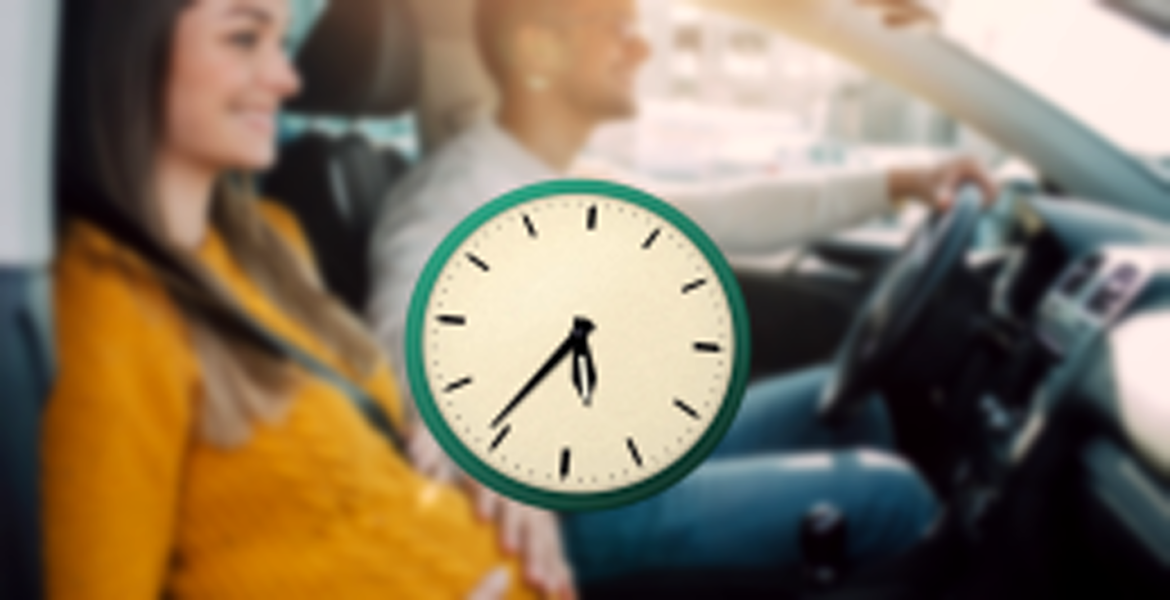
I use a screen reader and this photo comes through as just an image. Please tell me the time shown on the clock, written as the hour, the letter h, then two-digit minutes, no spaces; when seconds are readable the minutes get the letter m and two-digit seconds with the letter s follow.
5h36
